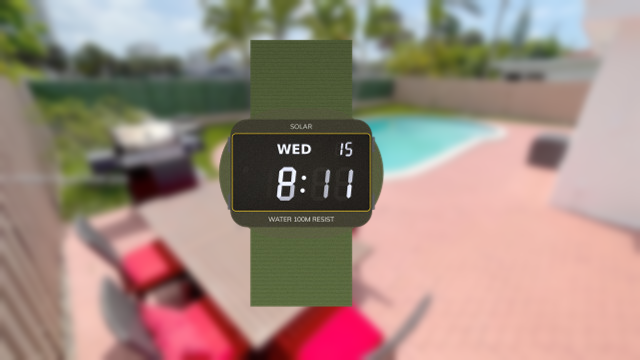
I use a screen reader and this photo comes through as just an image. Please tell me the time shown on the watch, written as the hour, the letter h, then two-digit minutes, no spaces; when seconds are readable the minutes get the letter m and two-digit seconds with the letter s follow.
8h11
